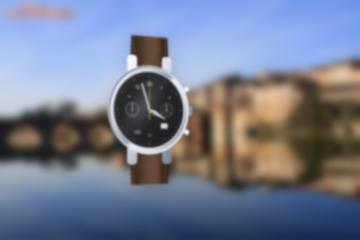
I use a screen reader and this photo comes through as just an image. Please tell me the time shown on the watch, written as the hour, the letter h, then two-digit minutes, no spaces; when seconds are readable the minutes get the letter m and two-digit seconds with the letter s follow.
3h57
